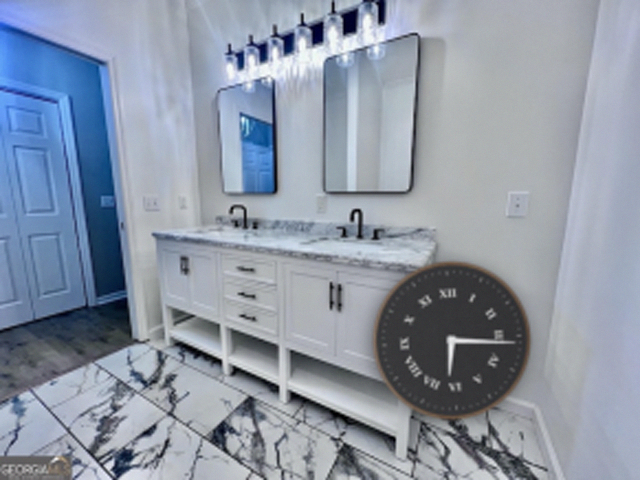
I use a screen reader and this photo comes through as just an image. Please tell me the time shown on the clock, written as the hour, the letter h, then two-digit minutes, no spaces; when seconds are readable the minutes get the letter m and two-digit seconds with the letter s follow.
6h16
